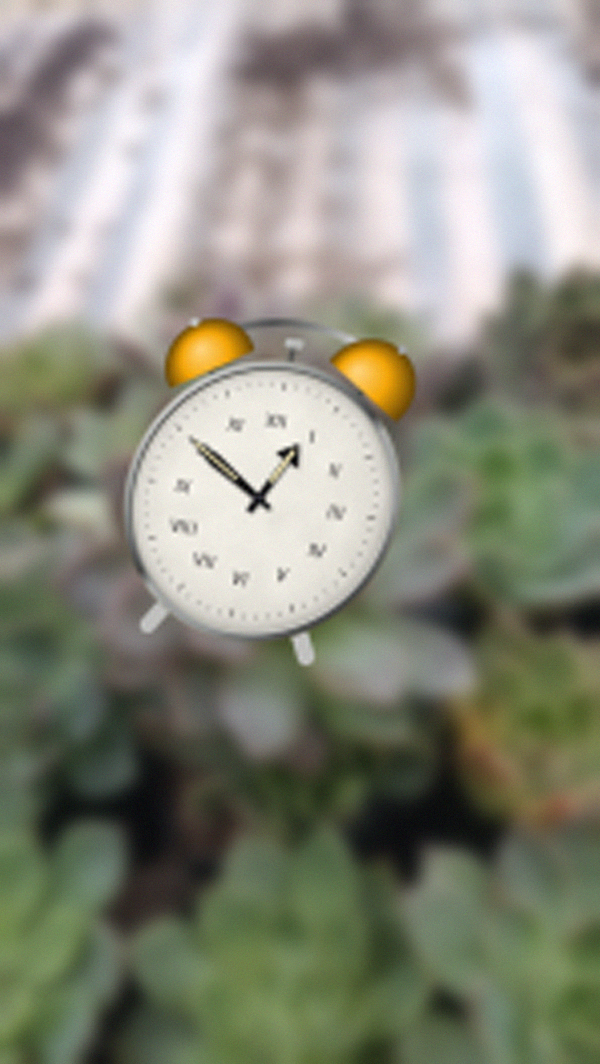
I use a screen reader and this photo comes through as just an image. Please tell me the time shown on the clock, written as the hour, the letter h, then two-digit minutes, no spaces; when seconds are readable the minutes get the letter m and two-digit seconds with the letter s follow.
12h50
